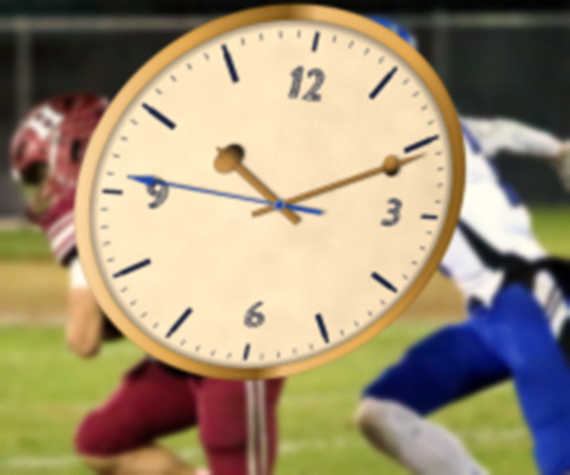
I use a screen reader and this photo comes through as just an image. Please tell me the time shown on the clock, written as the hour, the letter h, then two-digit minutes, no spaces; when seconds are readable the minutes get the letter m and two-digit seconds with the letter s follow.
10h10m46s
